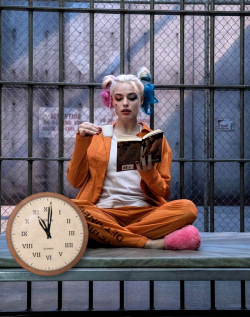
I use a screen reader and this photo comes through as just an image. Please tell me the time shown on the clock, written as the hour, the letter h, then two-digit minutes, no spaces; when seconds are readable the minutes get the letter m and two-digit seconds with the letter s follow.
11h01
